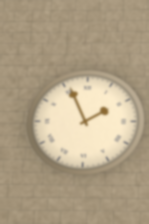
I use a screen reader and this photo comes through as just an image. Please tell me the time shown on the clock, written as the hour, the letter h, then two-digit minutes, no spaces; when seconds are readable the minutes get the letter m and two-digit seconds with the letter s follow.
1h56
